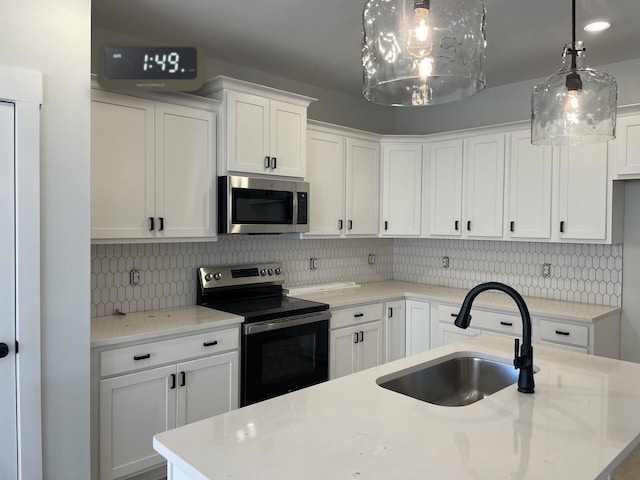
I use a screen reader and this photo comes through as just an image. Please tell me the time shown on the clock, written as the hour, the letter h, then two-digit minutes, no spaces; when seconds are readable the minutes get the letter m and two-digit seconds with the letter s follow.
1h49
